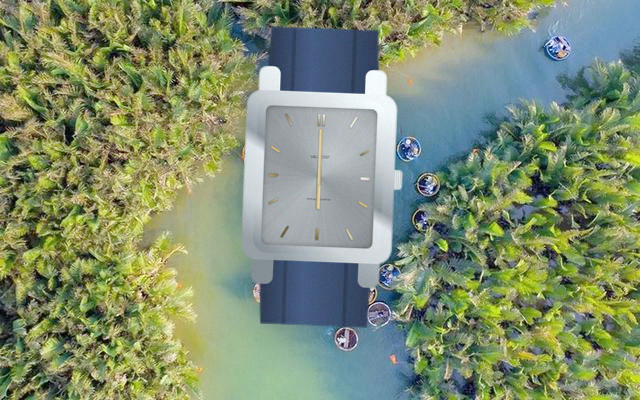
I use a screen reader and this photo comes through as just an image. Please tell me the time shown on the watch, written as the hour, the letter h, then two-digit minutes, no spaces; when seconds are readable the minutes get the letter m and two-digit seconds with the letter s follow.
6h00
